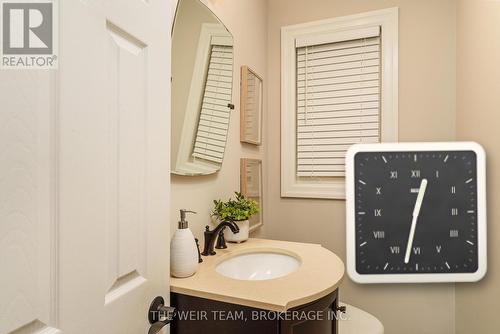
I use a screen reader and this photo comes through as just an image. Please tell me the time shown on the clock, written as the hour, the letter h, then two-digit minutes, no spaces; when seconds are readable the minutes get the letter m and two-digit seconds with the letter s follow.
12h32
